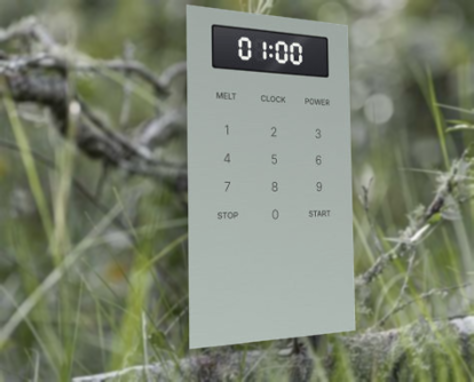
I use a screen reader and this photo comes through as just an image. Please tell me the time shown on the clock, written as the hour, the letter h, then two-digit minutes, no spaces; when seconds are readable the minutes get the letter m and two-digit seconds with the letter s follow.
1h00
